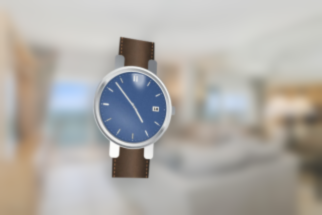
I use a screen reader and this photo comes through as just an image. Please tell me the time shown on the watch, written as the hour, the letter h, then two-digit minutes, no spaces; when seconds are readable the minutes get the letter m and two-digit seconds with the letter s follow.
4h53
